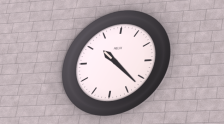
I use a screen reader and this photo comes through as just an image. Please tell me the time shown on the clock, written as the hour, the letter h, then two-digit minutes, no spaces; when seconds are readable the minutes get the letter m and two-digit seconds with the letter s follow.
10h22
